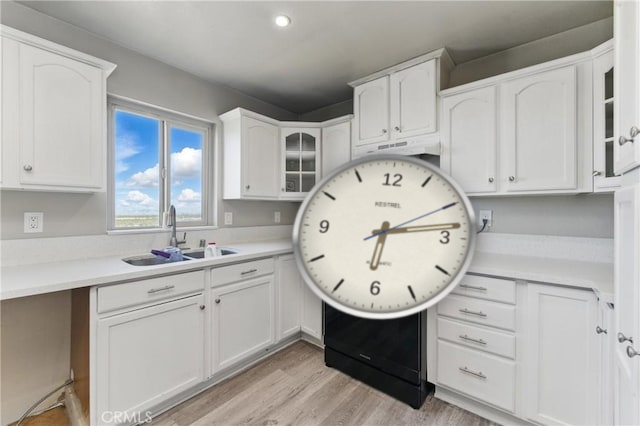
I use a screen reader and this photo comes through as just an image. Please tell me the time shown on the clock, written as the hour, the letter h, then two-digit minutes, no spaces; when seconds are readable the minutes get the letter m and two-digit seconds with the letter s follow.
6h13m10s
